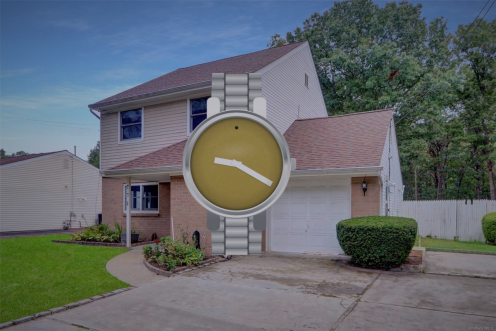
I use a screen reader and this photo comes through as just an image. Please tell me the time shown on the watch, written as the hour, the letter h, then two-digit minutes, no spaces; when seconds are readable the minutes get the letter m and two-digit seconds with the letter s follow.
9h20
